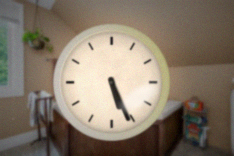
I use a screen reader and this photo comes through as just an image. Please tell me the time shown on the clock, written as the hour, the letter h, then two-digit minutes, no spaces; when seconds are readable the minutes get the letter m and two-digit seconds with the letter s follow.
5h26
